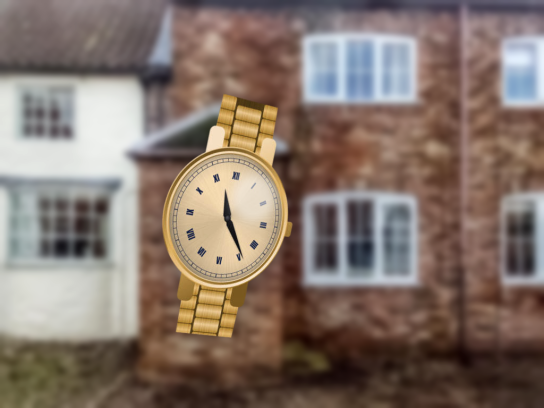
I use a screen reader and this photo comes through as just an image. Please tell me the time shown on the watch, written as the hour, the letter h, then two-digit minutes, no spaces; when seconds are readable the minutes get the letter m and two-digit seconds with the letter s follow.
11h24
